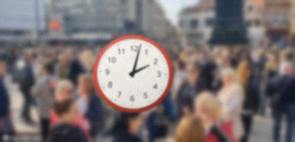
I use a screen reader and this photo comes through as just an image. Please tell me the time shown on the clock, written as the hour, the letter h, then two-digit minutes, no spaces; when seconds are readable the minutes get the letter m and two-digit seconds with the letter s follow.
2h02
